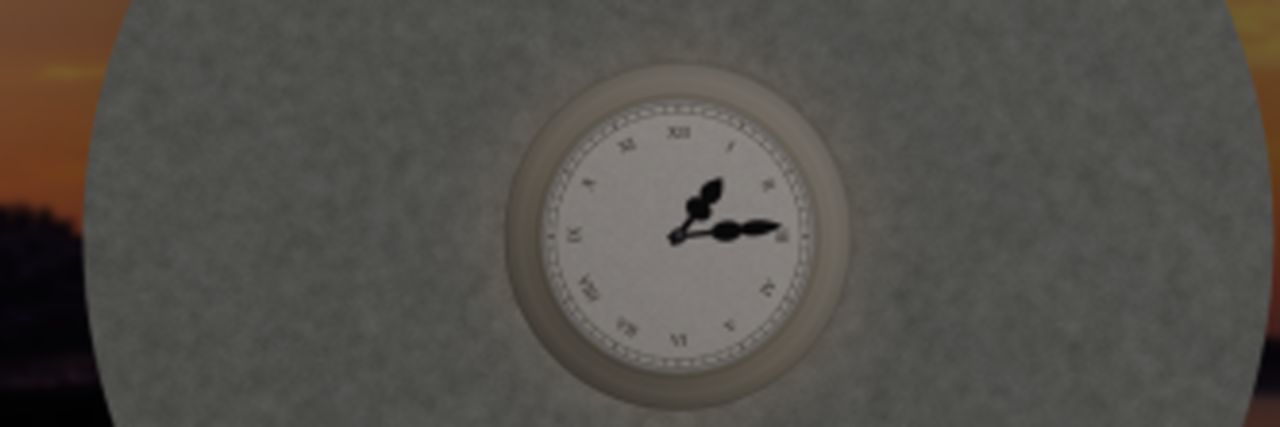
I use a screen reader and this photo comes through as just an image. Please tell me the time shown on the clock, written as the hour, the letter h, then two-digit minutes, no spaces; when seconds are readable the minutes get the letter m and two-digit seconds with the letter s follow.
1h14
